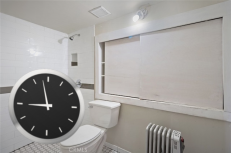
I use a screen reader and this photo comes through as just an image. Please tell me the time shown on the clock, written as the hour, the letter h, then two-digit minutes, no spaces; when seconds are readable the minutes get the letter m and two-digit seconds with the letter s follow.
8h58
